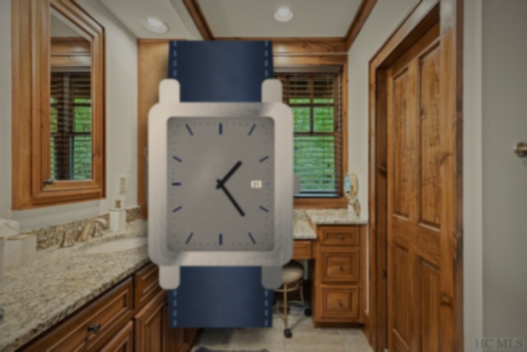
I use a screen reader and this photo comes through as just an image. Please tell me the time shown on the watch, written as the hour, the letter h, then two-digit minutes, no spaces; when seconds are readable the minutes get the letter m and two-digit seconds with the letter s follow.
1h24
